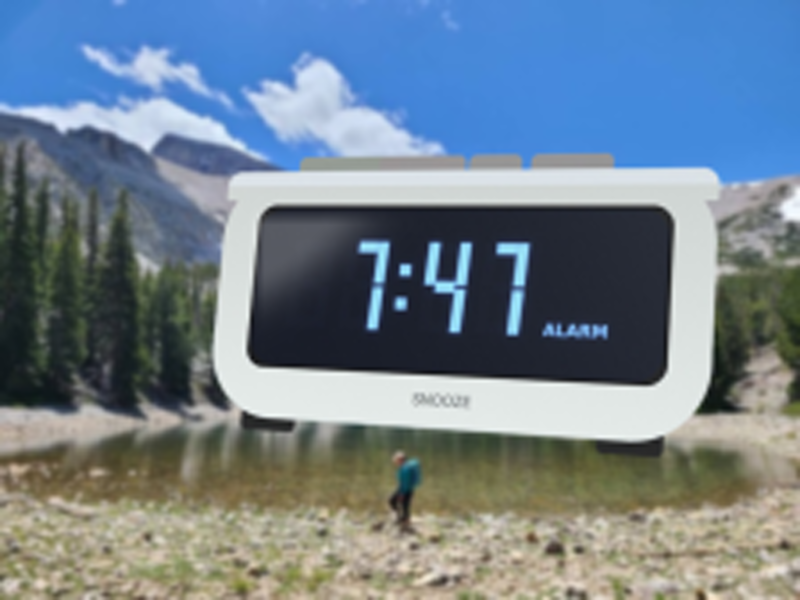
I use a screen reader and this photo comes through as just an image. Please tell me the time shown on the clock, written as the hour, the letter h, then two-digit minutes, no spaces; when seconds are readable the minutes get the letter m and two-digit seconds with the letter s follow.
7h47
